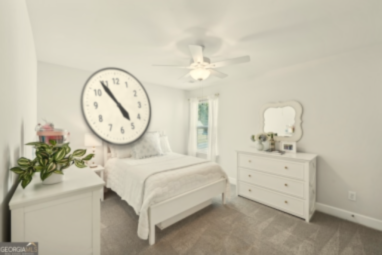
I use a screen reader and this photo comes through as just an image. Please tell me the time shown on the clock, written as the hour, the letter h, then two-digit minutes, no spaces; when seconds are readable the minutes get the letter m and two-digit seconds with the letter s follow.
4h54
